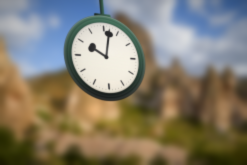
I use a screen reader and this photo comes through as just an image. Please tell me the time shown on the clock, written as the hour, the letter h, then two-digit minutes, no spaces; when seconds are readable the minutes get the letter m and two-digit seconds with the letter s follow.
10h02
